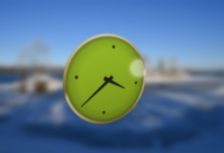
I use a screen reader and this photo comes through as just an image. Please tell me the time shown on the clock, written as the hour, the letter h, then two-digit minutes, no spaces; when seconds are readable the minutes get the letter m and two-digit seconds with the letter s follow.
3h37
